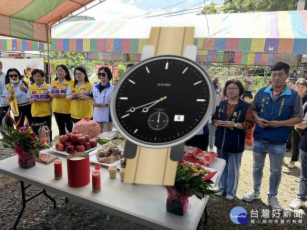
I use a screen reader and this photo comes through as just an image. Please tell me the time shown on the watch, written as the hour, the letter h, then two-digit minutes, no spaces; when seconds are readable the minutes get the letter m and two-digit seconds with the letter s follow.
7h41
